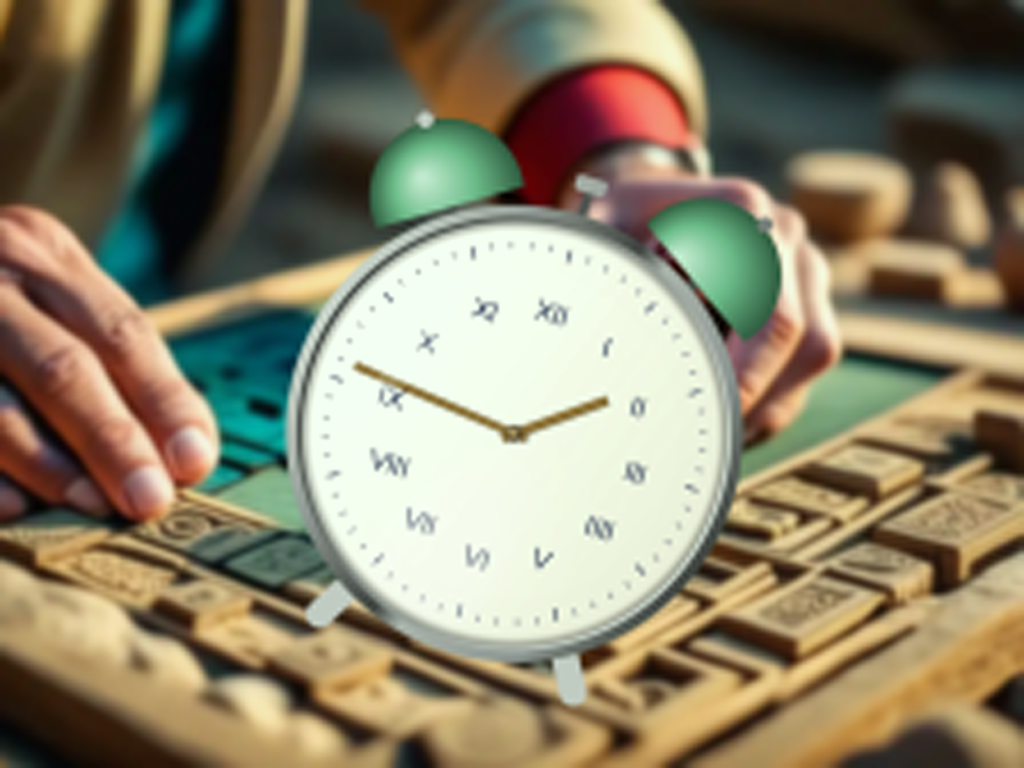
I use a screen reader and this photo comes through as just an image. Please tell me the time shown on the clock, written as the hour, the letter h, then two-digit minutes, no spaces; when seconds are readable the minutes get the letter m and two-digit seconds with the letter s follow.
1h46
